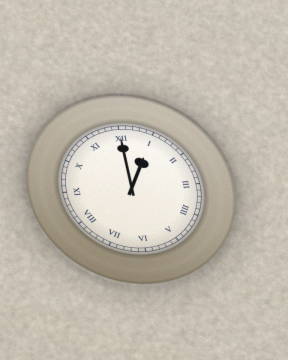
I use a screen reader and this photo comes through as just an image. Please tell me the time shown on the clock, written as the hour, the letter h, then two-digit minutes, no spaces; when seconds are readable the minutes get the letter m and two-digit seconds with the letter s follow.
1h00
